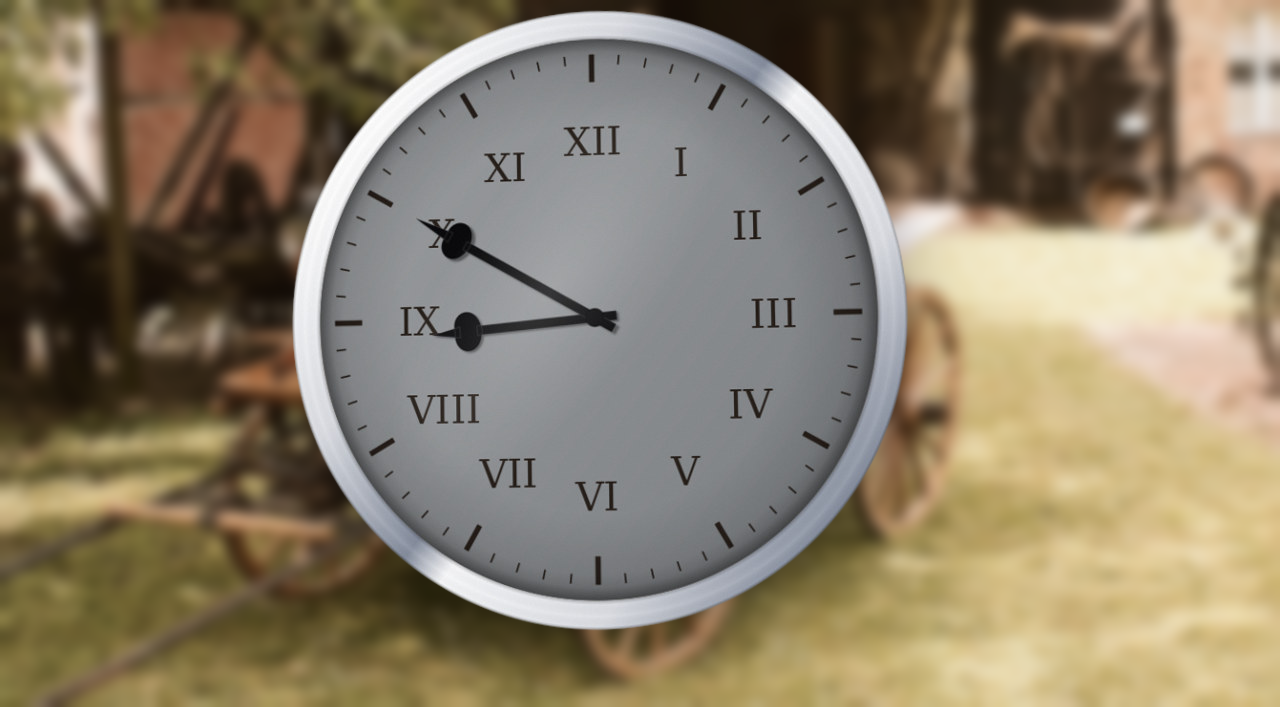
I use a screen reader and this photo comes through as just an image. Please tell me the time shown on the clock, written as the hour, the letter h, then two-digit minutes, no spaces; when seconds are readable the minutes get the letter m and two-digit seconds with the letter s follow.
8h50
